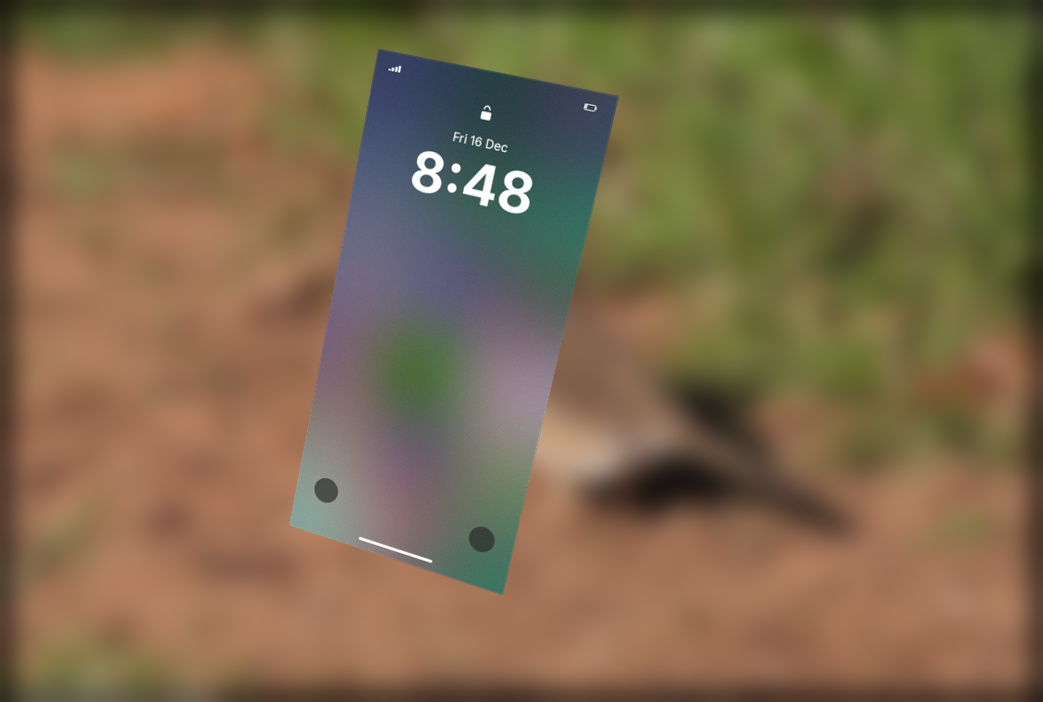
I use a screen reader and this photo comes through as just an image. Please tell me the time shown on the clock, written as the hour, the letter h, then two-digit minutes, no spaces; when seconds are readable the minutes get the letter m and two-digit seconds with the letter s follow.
8h48
